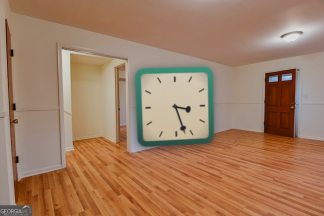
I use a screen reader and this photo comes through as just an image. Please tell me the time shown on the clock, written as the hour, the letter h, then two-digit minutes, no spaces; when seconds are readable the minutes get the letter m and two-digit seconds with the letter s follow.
3h27
